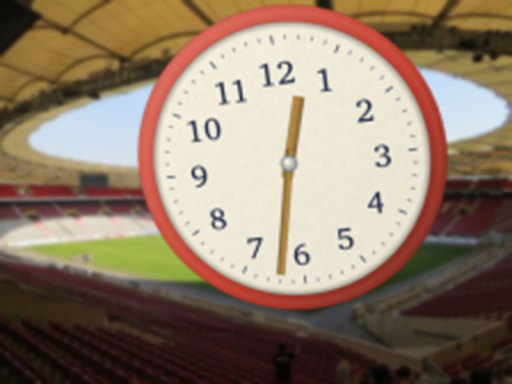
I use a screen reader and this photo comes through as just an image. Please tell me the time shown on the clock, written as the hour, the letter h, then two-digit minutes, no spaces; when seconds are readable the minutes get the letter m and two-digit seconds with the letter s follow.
12h32
